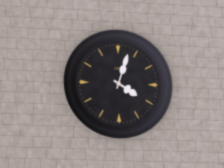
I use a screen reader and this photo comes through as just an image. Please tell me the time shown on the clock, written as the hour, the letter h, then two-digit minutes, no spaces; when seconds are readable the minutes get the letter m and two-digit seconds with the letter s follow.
4h03
